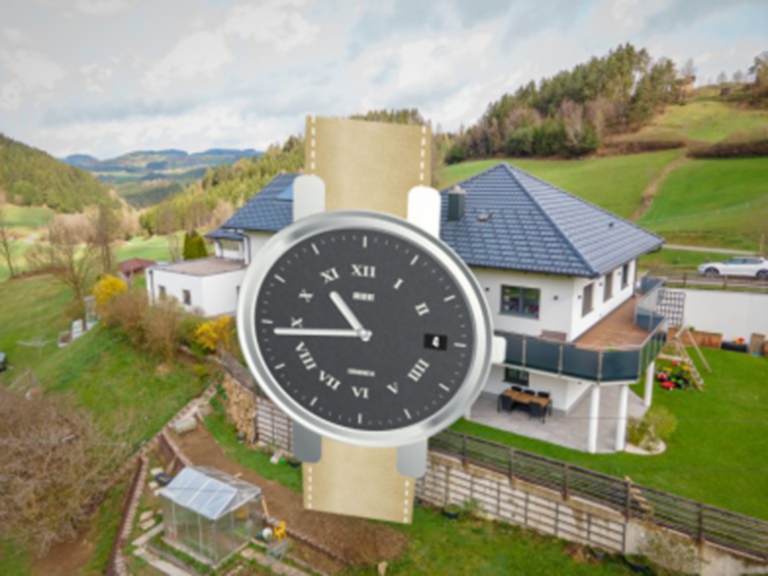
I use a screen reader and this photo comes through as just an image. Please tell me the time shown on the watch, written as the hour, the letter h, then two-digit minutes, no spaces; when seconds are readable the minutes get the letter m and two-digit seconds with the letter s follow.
10h44
